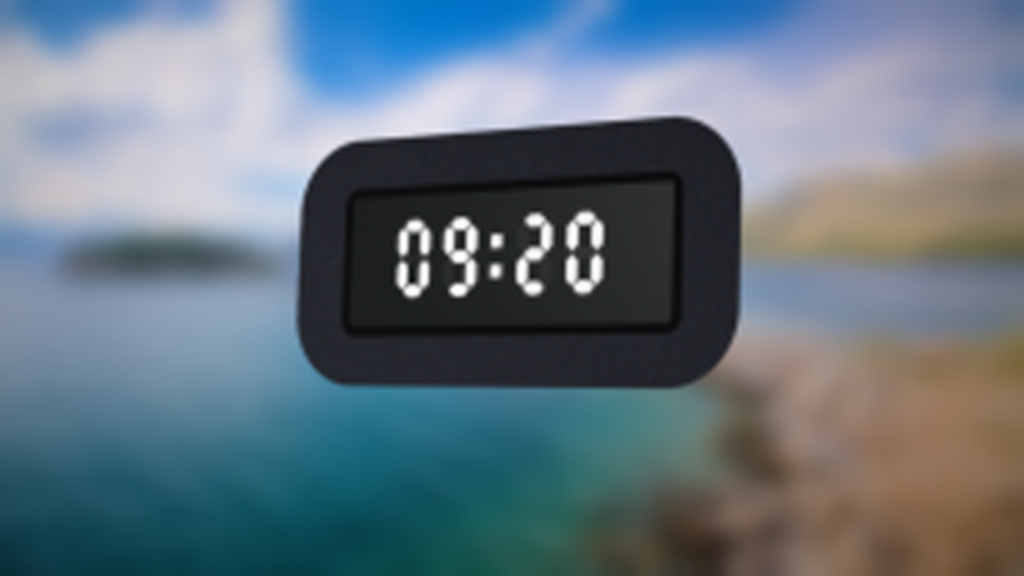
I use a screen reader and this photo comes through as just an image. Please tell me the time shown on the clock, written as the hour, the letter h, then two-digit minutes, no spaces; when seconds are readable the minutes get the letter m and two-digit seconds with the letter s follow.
9h20
